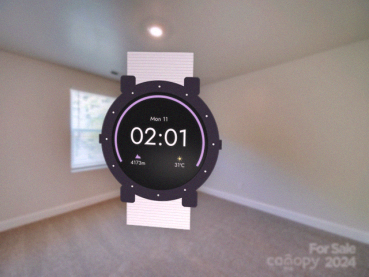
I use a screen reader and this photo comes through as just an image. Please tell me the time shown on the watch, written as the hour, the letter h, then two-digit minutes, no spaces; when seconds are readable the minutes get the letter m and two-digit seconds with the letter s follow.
2h01
